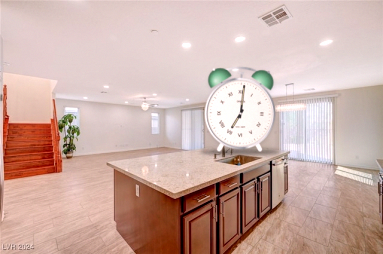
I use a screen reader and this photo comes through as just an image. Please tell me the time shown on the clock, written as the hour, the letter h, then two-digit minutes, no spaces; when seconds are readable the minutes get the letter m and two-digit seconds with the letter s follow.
7h01
